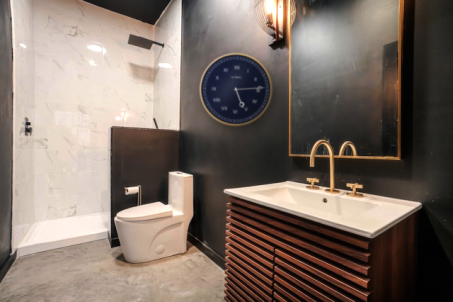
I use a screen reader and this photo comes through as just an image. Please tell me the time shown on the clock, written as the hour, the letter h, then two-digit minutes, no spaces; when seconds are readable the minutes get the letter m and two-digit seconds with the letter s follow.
5h14
